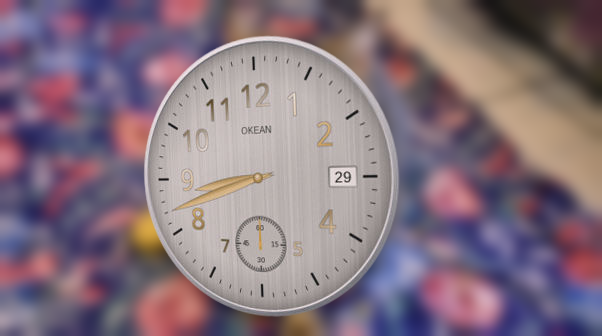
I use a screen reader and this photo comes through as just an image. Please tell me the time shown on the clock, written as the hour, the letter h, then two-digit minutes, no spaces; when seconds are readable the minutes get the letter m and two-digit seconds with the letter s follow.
8h42
